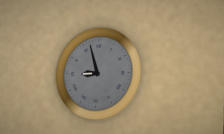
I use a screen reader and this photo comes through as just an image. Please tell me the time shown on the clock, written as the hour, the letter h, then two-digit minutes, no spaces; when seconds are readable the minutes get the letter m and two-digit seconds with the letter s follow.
8h57
